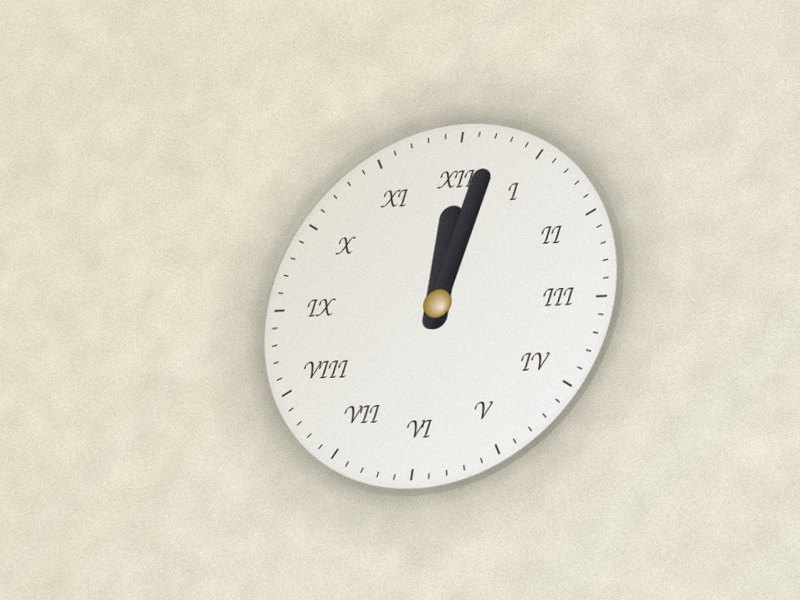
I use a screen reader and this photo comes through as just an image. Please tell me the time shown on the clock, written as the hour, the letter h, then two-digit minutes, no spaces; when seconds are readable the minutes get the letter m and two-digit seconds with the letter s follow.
12h02
